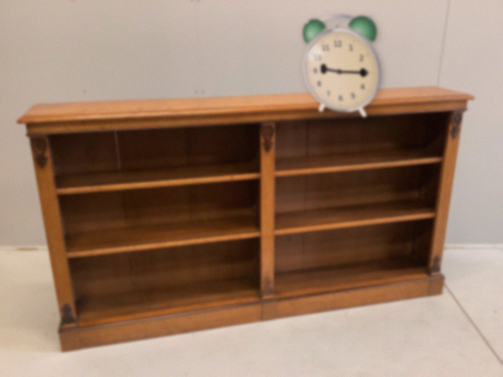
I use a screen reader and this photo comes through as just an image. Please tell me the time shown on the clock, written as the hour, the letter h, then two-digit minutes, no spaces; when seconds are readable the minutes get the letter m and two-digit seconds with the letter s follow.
9h15
